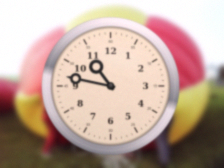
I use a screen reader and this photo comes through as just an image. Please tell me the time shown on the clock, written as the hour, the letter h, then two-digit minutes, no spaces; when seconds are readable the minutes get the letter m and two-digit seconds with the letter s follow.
10h47
